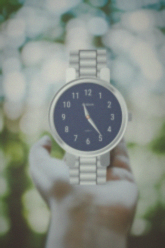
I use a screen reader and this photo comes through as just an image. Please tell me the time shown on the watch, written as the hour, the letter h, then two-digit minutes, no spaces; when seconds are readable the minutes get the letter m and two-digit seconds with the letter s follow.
11h24
